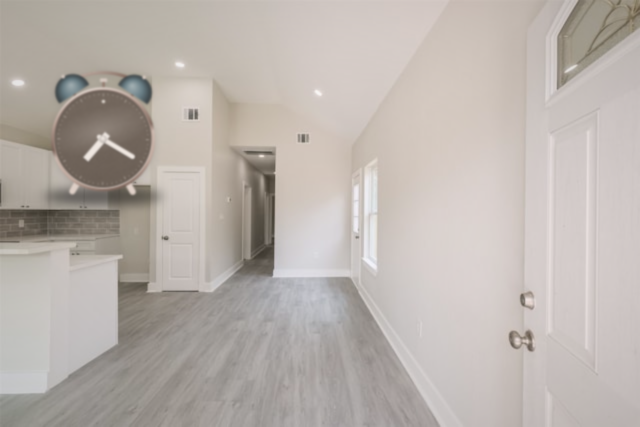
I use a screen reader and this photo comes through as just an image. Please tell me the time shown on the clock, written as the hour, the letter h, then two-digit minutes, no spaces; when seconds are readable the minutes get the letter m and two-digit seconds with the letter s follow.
7h20
